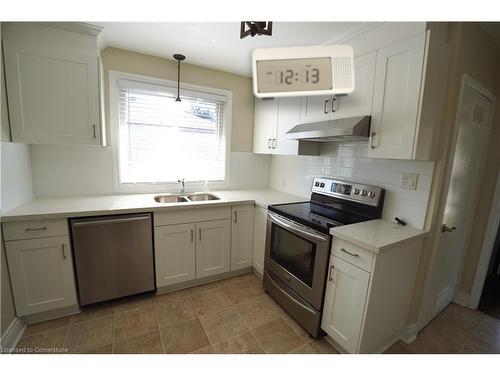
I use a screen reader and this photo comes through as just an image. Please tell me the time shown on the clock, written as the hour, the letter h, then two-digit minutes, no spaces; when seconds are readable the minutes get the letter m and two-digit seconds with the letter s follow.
12h13
